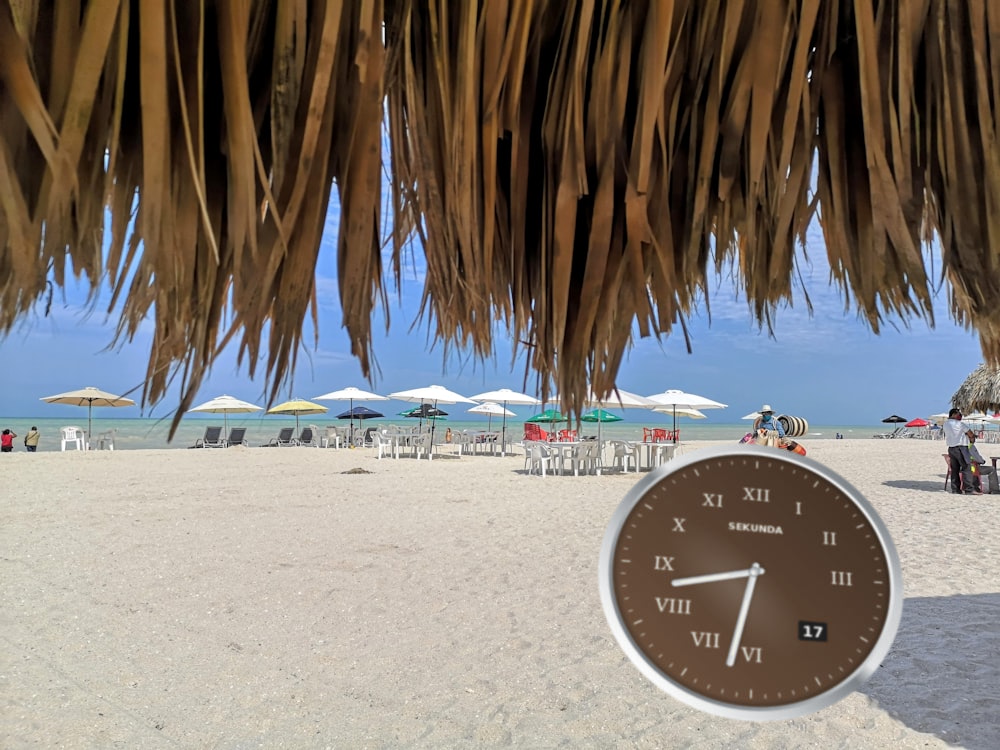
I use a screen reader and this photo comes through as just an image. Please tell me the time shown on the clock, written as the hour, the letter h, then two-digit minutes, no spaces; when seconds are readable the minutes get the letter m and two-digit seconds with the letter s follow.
8h32
